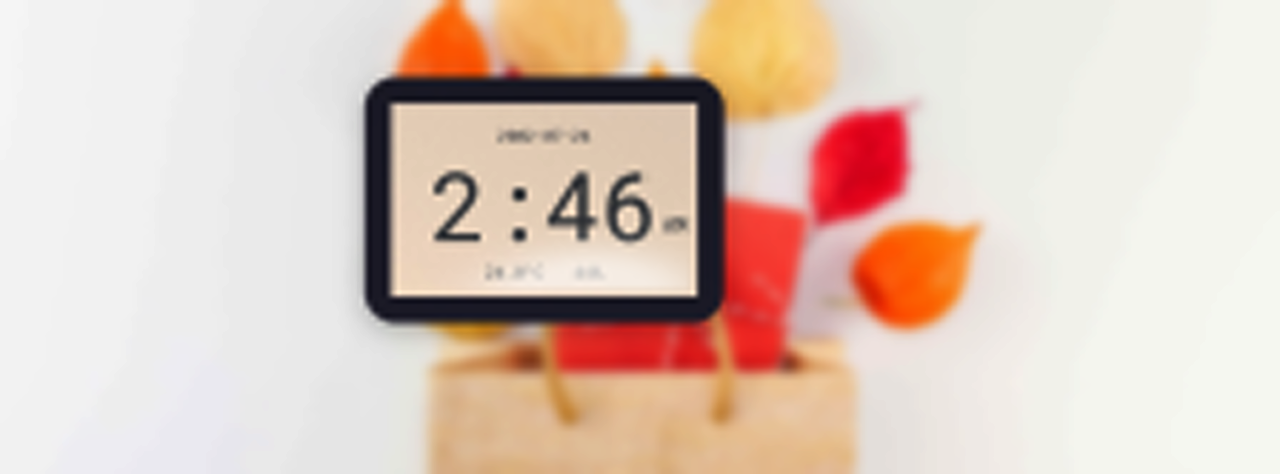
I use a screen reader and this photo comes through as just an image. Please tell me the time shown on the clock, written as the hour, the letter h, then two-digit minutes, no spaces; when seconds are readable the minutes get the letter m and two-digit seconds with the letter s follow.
2h46
